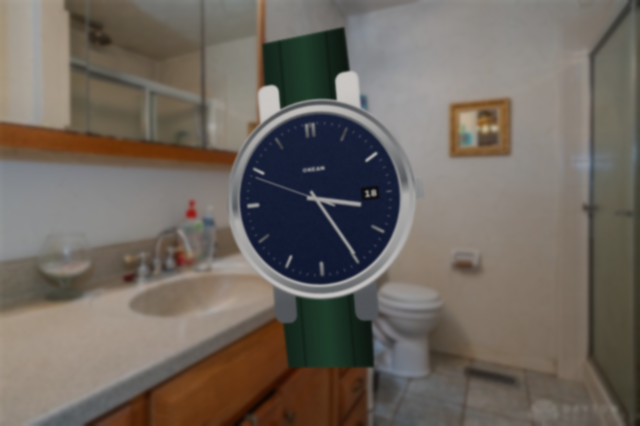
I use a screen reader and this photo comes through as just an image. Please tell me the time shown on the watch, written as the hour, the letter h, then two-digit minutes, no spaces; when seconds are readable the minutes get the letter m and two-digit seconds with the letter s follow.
3h24m49s
